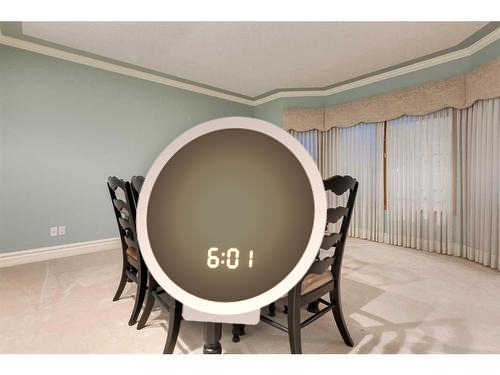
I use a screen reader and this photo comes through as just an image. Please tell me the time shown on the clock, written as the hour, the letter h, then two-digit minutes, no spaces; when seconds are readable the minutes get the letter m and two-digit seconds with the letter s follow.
6h01
